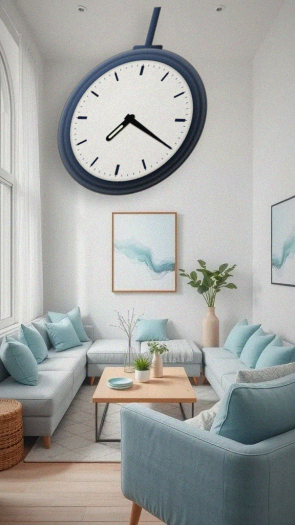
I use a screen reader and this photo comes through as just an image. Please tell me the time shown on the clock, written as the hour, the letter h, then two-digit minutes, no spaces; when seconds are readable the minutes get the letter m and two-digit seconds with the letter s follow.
7h20
